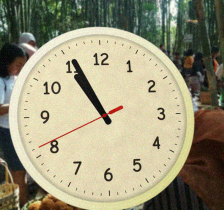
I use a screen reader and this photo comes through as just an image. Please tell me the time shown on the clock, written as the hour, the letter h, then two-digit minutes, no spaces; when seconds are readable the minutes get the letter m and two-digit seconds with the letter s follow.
10h55m41s
